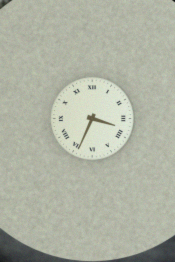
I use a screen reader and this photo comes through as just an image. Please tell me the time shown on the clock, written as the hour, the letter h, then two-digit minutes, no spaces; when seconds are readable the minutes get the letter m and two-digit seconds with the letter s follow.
3h34
